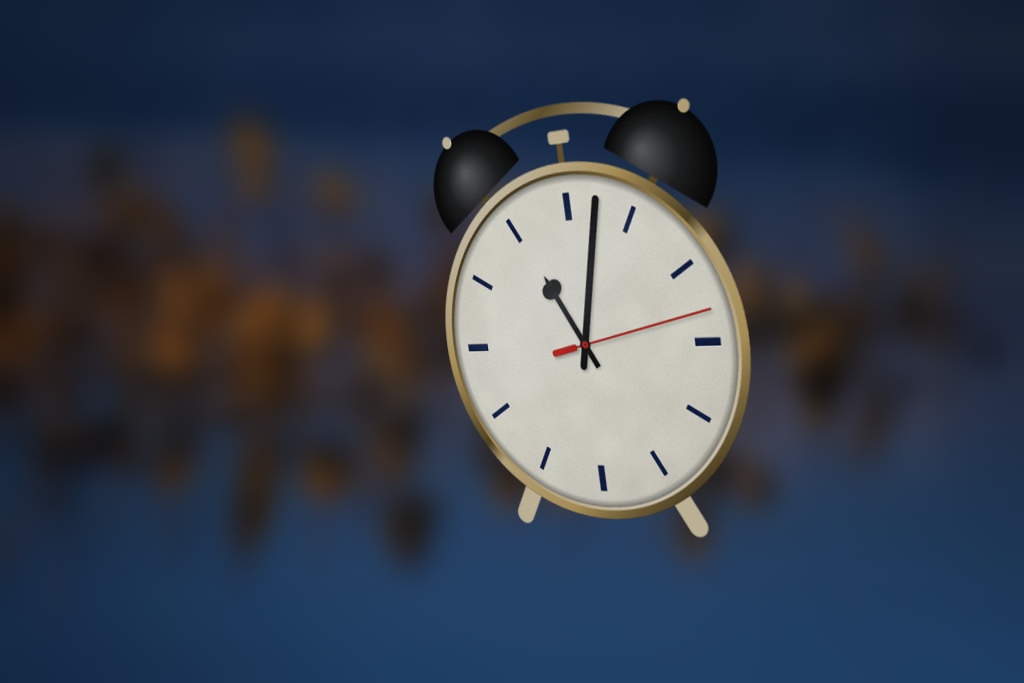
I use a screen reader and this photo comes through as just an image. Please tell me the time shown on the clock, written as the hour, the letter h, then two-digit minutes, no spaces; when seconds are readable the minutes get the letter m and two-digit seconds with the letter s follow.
11h02m13s
